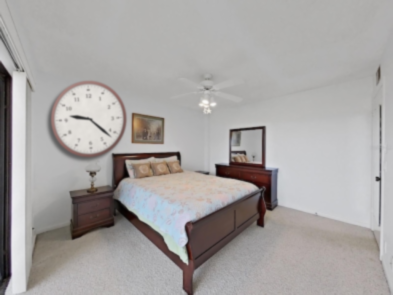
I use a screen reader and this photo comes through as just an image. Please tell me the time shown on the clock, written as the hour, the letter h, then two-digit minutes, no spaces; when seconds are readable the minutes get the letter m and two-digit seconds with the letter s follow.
9h22
